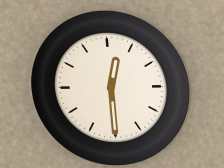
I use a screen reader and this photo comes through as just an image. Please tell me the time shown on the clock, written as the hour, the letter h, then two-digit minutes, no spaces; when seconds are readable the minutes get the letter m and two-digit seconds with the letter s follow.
12h30
